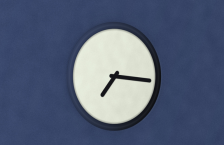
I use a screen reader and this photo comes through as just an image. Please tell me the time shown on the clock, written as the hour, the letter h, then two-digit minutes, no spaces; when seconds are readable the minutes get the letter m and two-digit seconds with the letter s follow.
7h16
